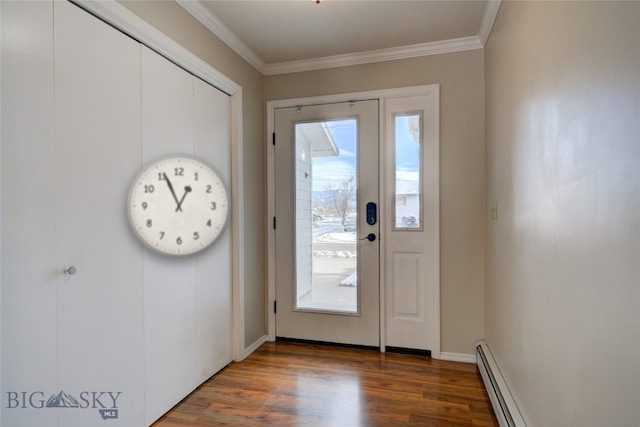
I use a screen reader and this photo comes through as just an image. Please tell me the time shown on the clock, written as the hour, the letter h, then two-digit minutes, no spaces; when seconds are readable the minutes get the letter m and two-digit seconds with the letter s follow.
12h56
